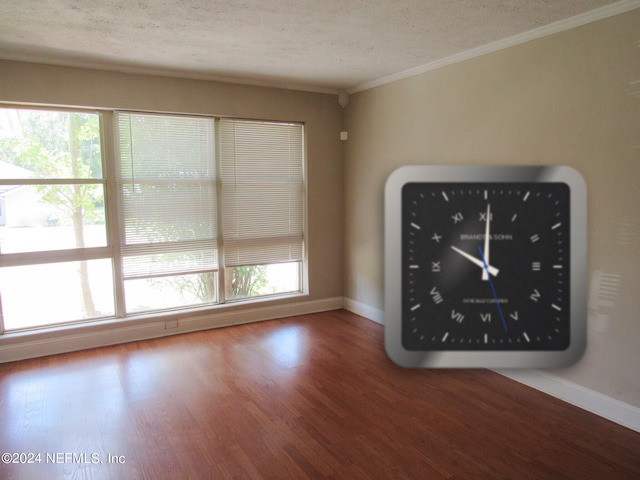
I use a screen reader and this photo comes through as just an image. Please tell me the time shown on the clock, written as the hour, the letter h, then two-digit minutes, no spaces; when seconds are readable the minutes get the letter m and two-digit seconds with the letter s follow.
10h00m27s
